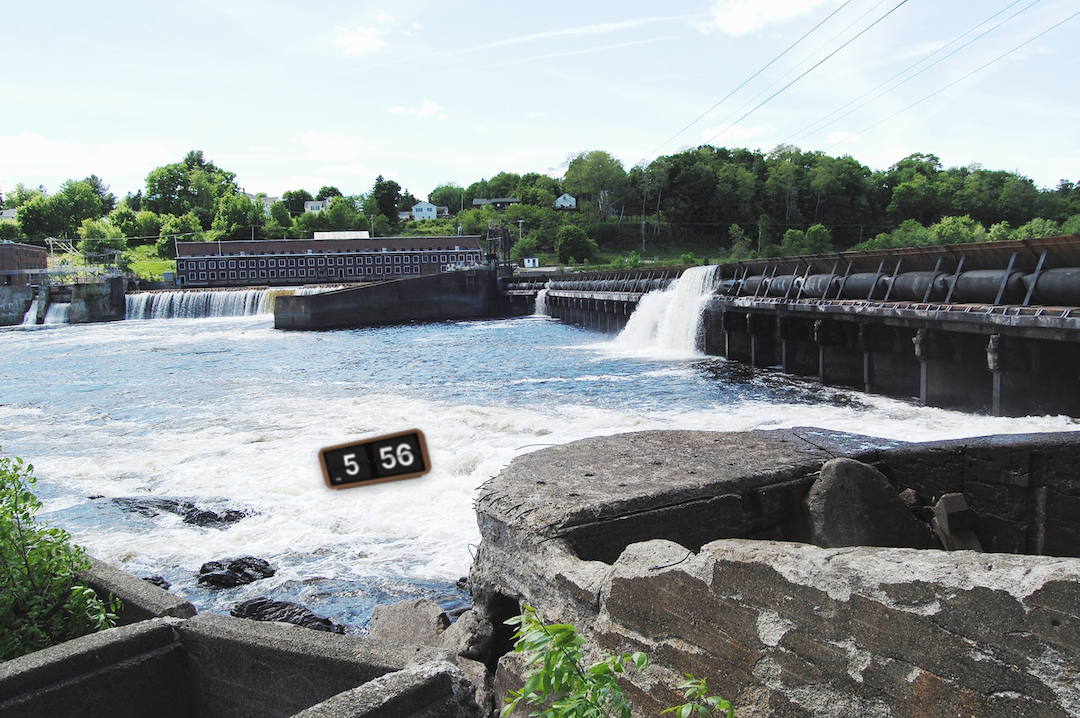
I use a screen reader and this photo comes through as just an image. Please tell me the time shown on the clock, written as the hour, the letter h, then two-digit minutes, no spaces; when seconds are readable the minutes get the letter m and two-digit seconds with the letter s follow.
5h56
